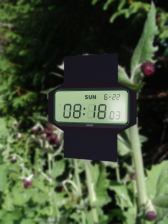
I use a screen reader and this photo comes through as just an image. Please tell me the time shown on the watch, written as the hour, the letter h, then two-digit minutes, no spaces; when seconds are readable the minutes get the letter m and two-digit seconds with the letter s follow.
8h18m03s
